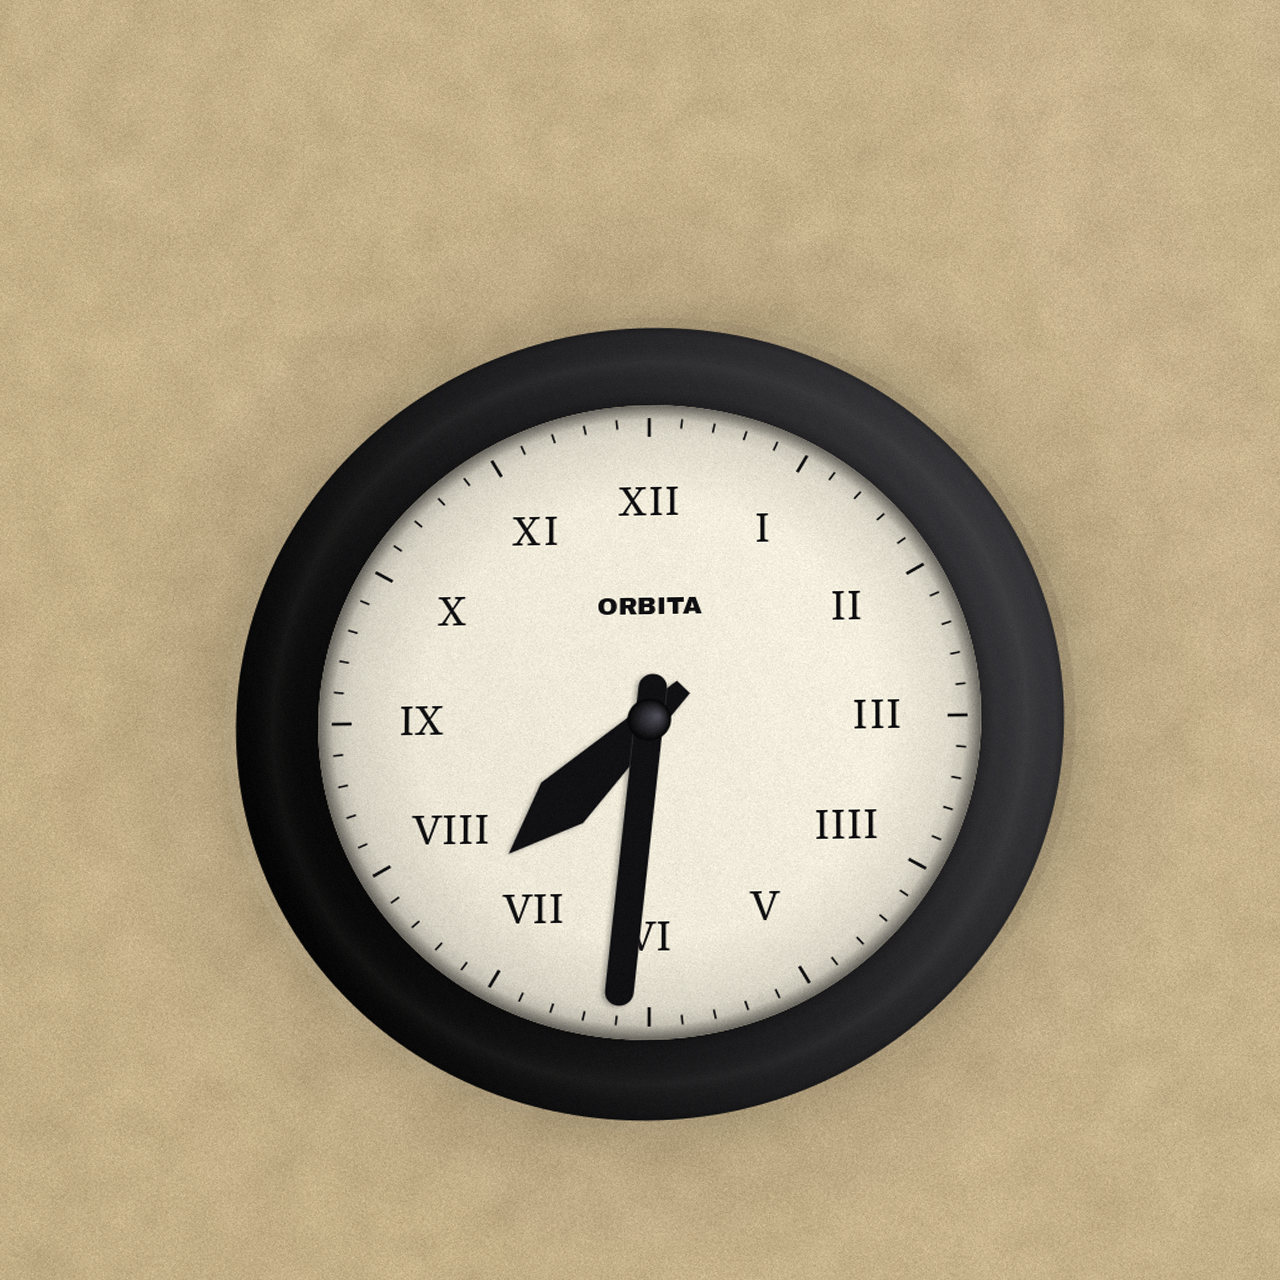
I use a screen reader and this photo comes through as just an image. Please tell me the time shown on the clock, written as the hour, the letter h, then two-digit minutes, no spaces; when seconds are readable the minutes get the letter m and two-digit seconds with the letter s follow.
7h31
